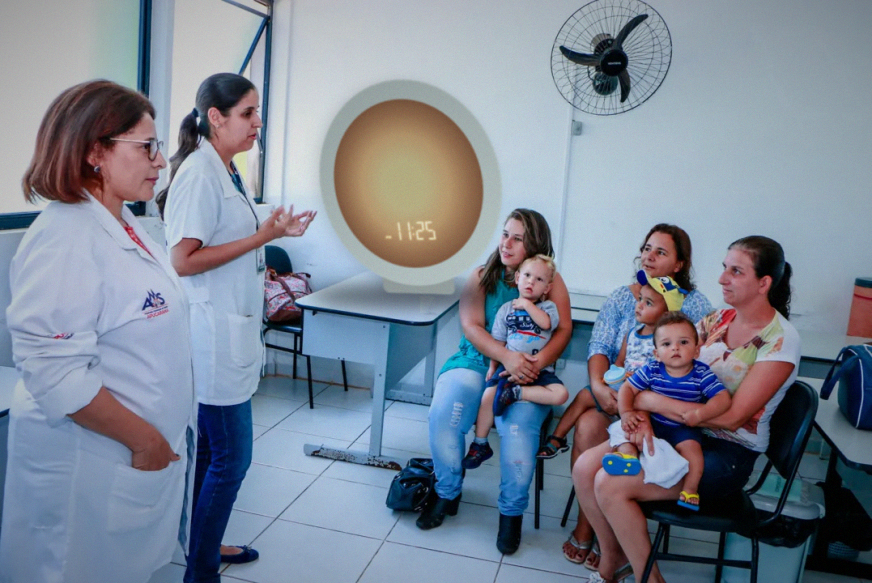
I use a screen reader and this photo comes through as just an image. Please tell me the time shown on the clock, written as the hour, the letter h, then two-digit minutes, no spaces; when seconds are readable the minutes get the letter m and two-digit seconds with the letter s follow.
11h25
